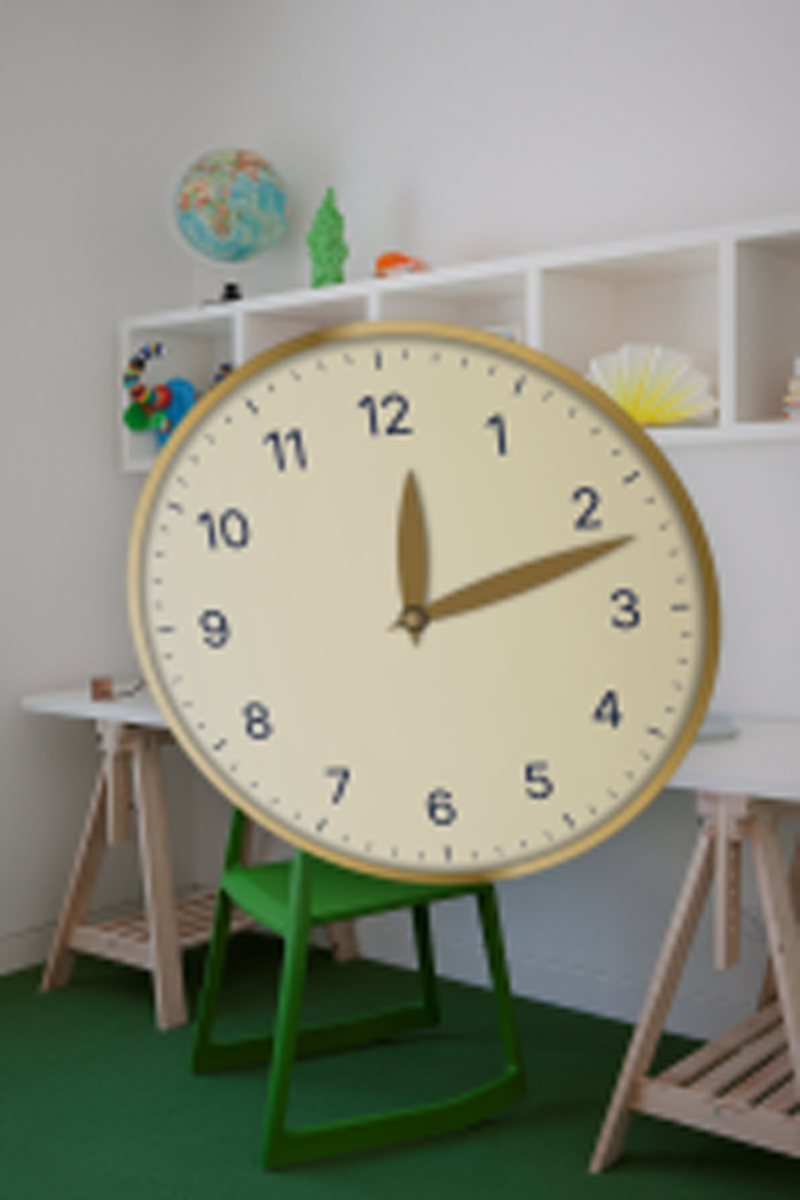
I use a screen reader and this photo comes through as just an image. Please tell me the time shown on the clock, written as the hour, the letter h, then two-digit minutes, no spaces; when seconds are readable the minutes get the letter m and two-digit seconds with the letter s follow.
12h12
